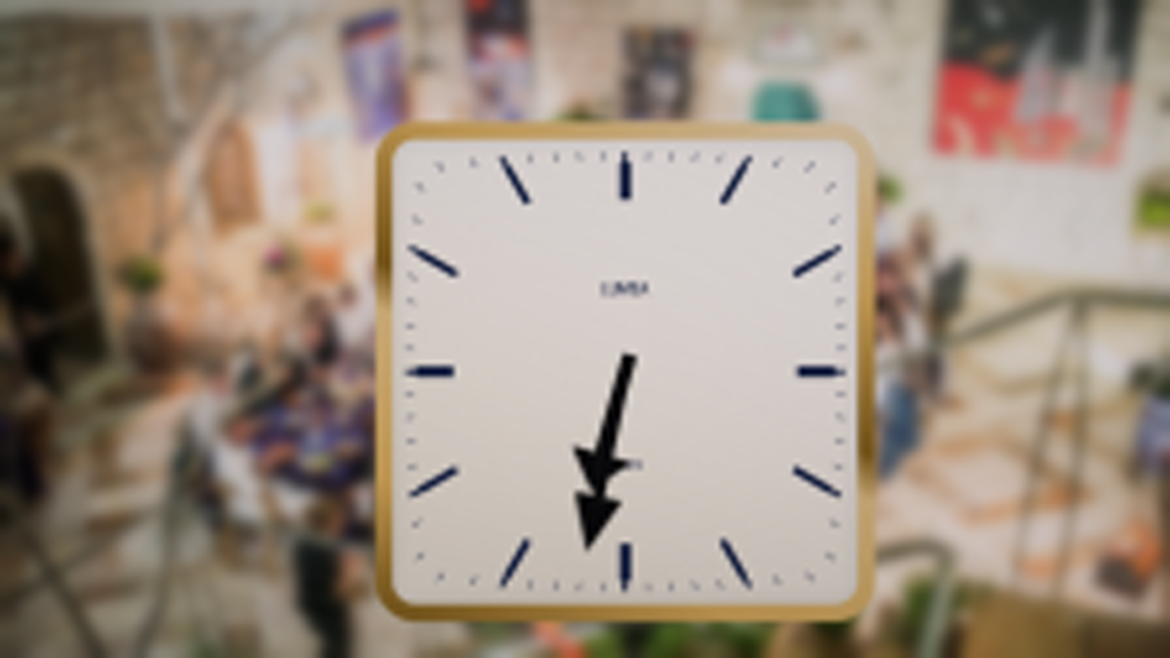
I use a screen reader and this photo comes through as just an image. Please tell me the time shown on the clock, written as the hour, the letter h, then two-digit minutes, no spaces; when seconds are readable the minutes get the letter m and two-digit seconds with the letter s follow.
6h32
